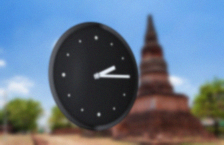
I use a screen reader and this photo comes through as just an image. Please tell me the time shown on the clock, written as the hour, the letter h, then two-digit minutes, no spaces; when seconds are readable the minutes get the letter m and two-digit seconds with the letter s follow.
2h15
